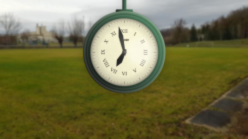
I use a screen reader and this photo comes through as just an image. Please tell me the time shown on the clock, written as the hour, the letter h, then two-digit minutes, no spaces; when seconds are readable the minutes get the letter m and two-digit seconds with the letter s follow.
6h58
